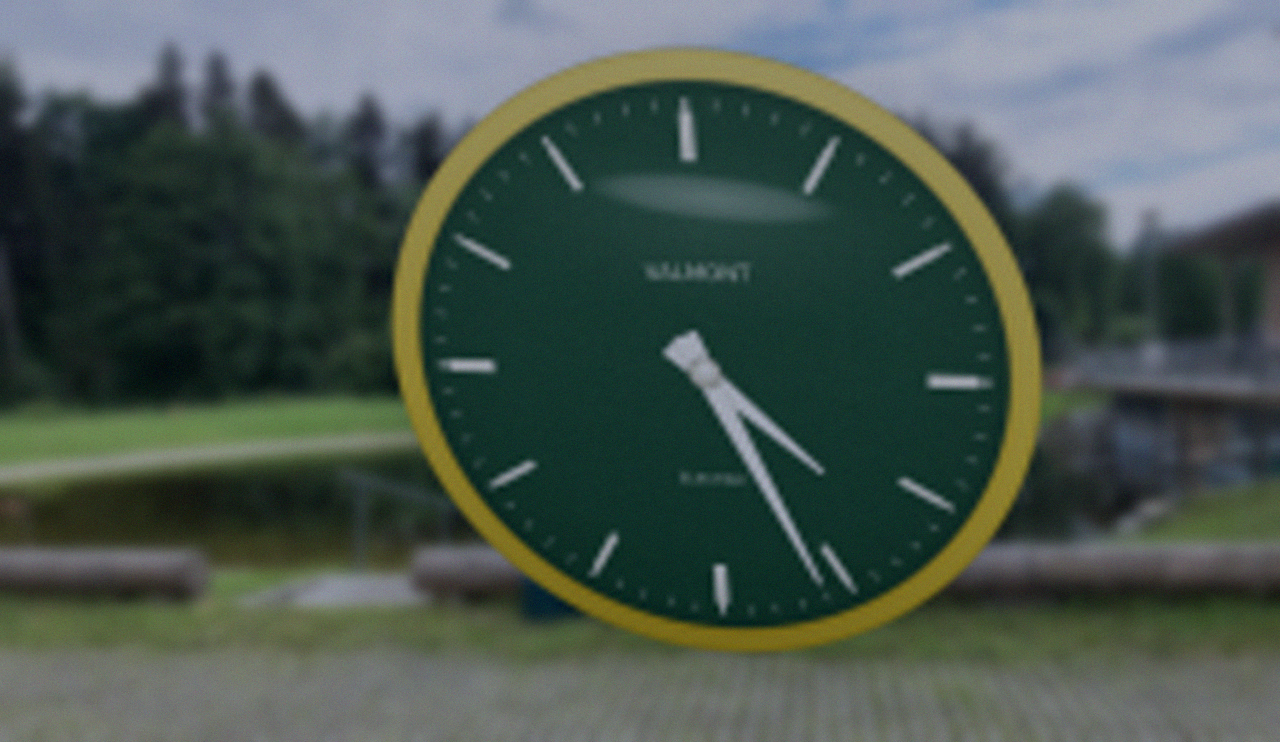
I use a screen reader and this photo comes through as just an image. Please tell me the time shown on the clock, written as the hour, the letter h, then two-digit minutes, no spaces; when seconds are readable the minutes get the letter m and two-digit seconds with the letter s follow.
4h26
